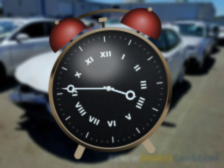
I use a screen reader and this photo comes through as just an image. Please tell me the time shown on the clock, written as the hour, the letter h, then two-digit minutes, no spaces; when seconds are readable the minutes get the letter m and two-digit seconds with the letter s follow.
3h46
